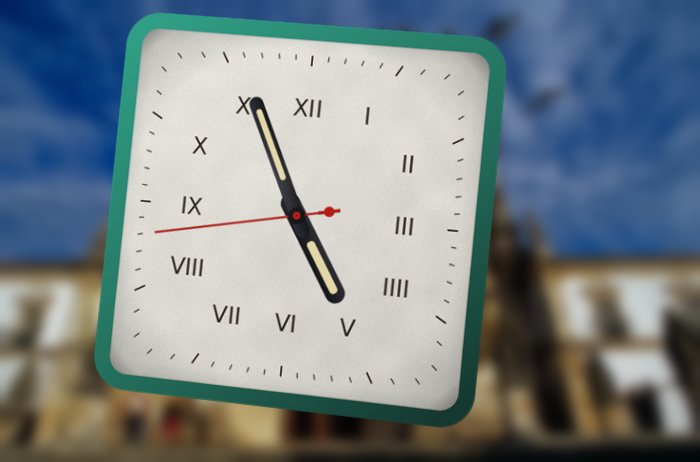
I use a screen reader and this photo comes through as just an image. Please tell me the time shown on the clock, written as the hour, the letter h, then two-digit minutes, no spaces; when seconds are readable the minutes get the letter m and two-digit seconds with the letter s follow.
4h55m43s
